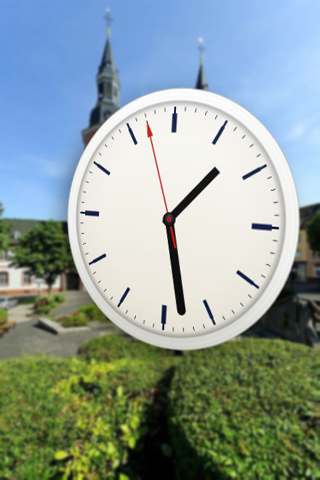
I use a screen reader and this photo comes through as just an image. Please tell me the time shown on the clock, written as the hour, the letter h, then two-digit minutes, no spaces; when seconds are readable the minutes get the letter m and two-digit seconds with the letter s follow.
1h27m57s
